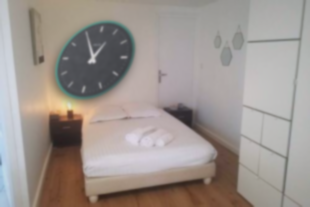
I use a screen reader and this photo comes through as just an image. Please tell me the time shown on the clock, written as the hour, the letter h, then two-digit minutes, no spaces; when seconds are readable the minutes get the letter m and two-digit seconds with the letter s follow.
12h55
